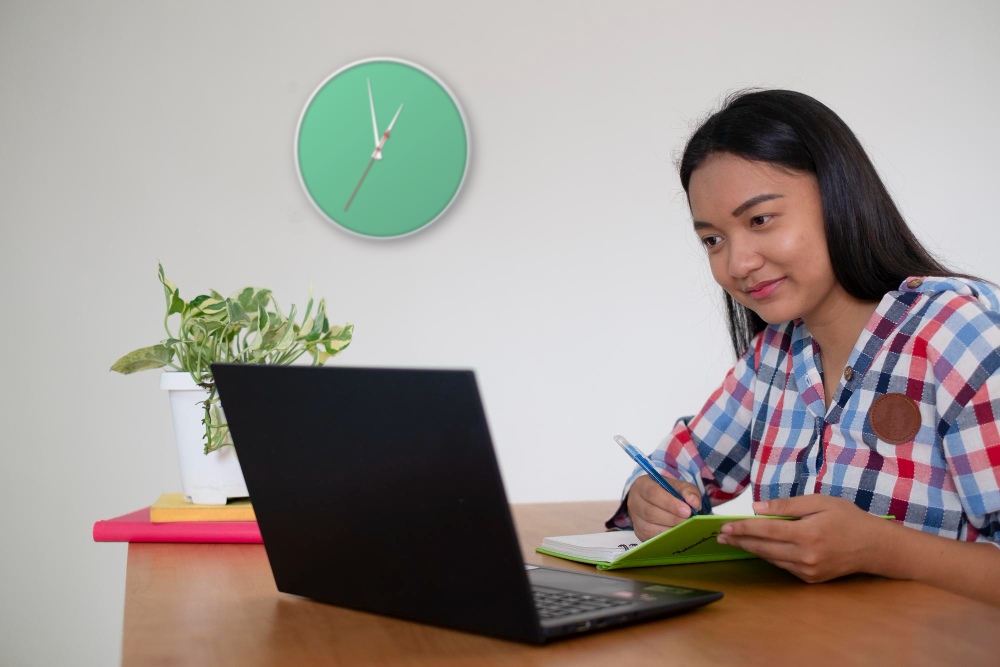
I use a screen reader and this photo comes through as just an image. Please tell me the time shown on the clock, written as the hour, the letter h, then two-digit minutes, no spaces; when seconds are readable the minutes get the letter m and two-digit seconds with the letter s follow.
12h58m35s
